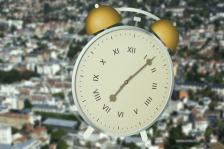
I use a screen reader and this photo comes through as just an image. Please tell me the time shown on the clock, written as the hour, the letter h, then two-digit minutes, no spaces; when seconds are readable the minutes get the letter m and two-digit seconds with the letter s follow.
7h07
